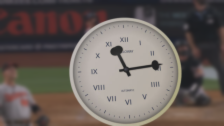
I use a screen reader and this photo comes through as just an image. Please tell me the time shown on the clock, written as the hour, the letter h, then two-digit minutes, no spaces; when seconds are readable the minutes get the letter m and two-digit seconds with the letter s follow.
11h14
